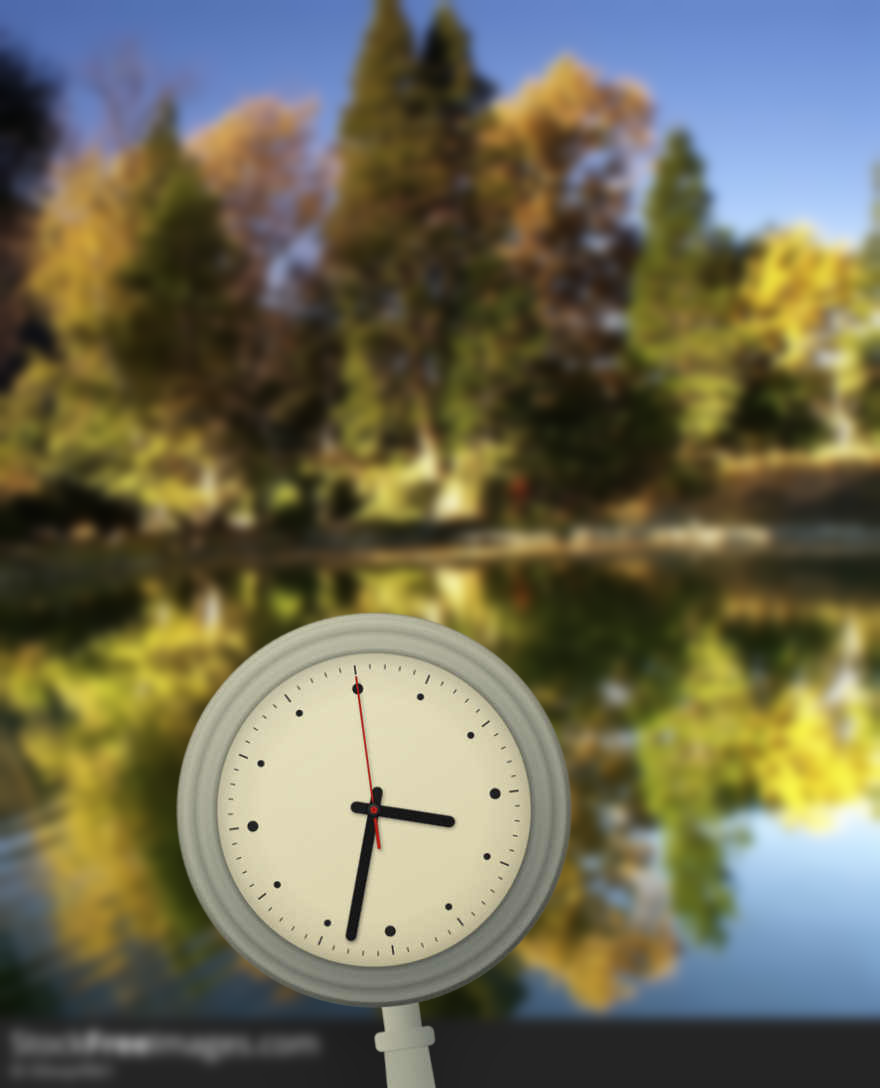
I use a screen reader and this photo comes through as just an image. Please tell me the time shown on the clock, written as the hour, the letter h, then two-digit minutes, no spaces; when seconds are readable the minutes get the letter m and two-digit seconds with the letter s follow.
3h33m00s
